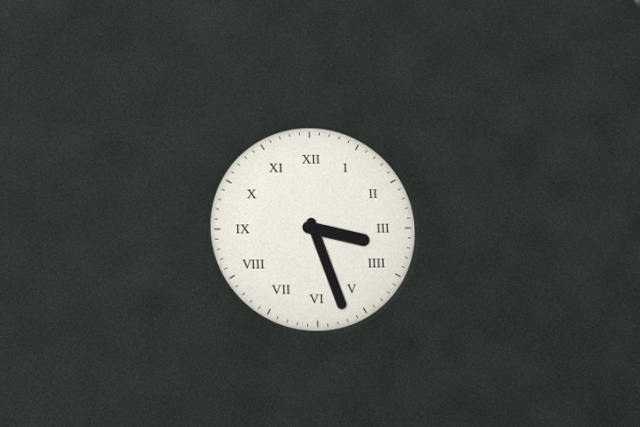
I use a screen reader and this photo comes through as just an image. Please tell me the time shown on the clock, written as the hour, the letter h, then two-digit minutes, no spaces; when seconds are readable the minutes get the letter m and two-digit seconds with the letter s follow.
3h27
